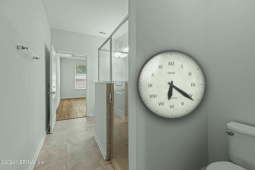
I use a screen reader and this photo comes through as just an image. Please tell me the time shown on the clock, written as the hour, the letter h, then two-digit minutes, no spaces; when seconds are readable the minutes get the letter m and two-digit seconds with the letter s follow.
6h21
